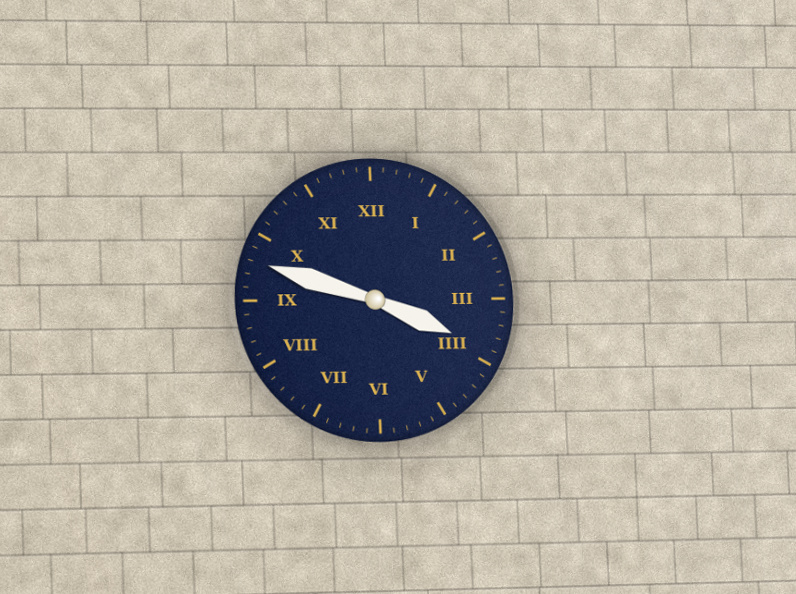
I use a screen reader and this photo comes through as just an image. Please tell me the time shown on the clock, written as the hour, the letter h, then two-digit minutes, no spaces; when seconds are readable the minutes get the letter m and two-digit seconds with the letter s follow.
3h48
